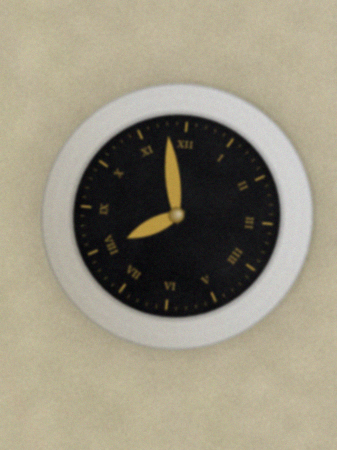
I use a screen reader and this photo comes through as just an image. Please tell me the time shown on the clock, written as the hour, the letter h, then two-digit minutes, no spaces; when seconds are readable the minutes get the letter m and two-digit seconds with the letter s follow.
7h58
